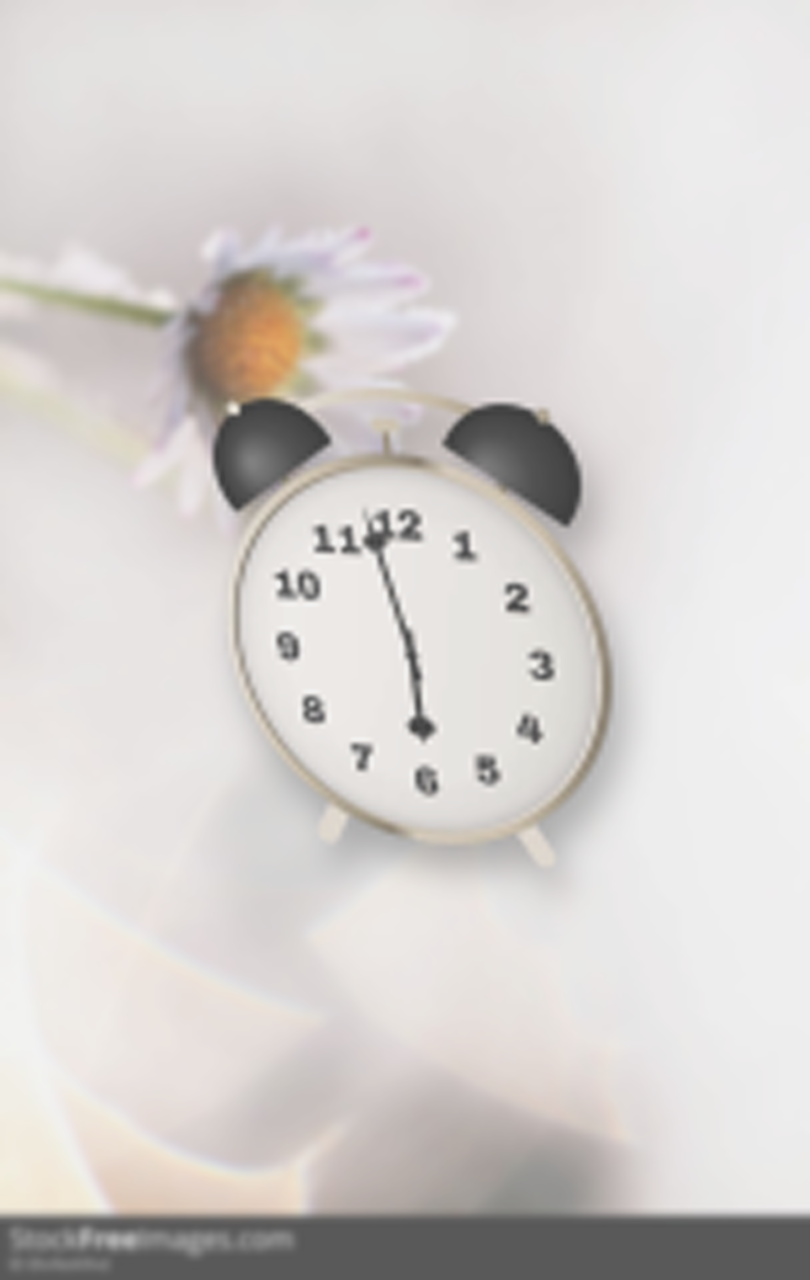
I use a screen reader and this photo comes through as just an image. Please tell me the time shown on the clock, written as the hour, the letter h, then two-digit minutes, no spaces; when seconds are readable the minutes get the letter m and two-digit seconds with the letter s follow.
5h58
